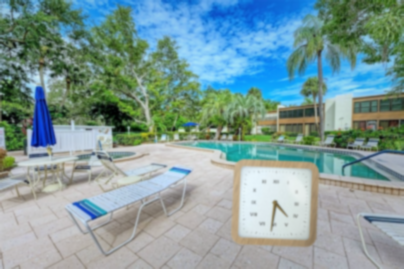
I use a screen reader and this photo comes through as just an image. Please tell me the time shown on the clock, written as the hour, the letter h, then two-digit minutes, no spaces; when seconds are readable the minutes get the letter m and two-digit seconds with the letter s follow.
4h31
